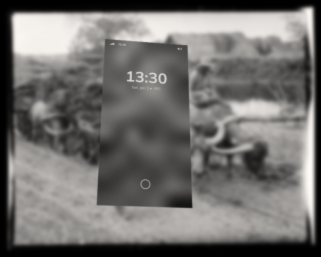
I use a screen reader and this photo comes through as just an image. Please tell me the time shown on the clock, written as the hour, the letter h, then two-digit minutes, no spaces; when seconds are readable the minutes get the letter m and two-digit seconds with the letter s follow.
13h30
